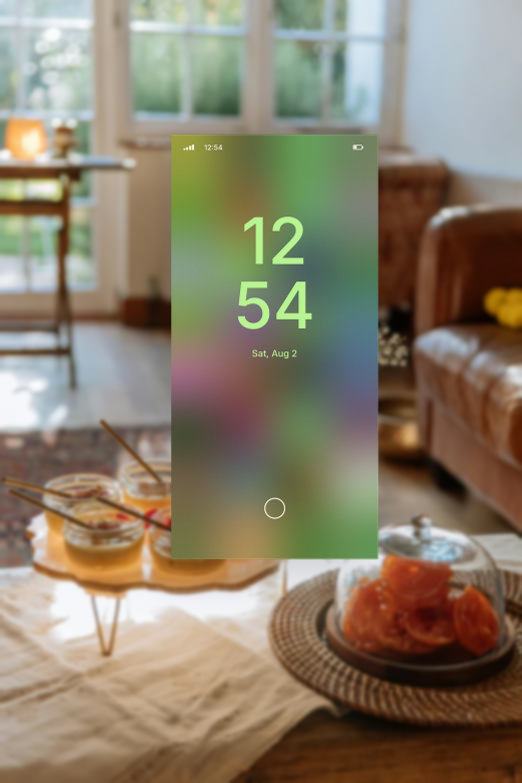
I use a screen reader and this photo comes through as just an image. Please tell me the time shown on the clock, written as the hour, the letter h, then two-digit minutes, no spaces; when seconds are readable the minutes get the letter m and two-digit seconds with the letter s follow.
12h54
